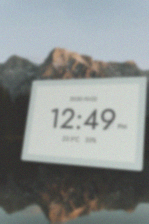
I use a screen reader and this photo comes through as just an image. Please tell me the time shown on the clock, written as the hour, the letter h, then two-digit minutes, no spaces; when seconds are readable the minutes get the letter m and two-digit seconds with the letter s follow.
12h49
